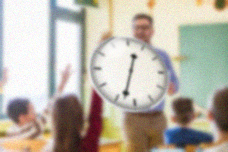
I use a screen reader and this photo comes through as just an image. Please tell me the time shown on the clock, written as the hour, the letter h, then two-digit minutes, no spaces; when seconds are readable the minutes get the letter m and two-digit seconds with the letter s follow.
12h33
